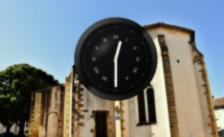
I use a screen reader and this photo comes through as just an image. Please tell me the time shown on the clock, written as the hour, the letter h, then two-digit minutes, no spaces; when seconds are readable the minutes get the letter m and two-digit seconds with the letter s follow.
12h30
